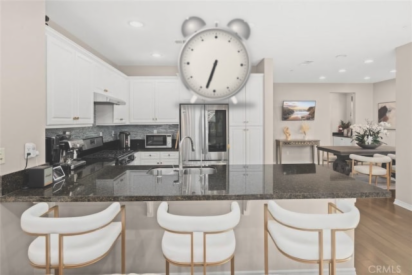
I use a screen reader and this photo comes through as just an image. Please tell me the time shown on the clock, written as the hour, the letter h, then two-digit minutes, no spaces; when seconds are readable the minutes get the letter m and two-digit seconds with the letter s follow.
6h33
